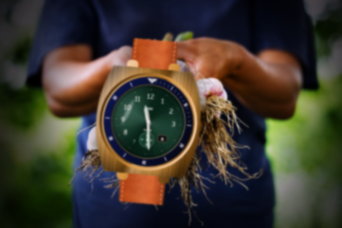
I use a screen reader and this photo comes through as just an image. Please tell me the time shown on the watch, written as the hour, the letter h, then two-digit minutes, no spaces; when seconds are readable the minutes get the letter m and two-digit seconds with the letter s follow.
11h29
